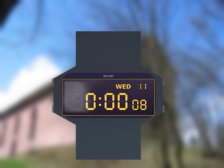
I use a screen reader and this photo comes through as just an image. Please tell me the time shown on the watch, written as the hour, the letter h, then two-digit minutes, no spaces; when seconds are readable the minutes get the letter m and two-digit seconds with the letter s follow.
0h00m08s
